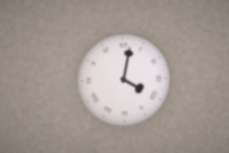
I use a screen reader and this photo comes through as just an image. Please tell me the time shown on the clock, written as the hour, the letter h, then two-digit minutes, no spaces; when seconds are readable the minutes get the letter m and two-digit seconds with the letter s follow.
4h02
